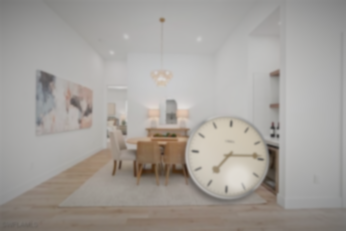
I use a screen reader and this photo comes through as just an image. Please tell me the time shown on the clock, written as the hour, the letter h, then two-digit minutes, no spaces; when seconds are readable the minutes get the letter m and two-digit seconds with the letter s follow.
7h14
